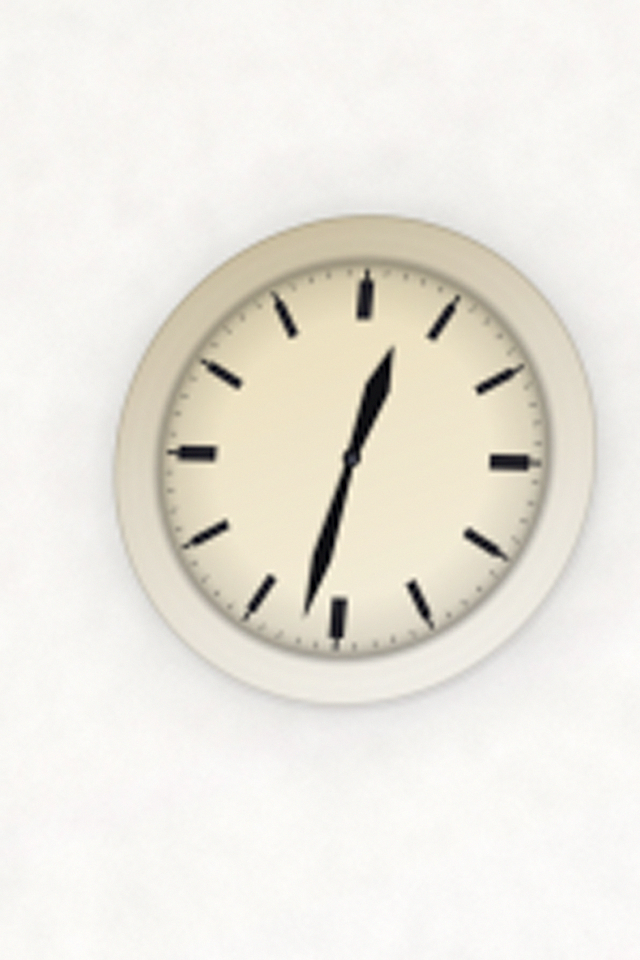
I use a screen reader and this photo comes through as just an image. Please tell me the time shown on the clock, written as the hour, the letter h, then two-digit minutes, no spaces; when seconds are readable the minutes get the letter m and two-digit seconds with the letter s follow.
12h32
